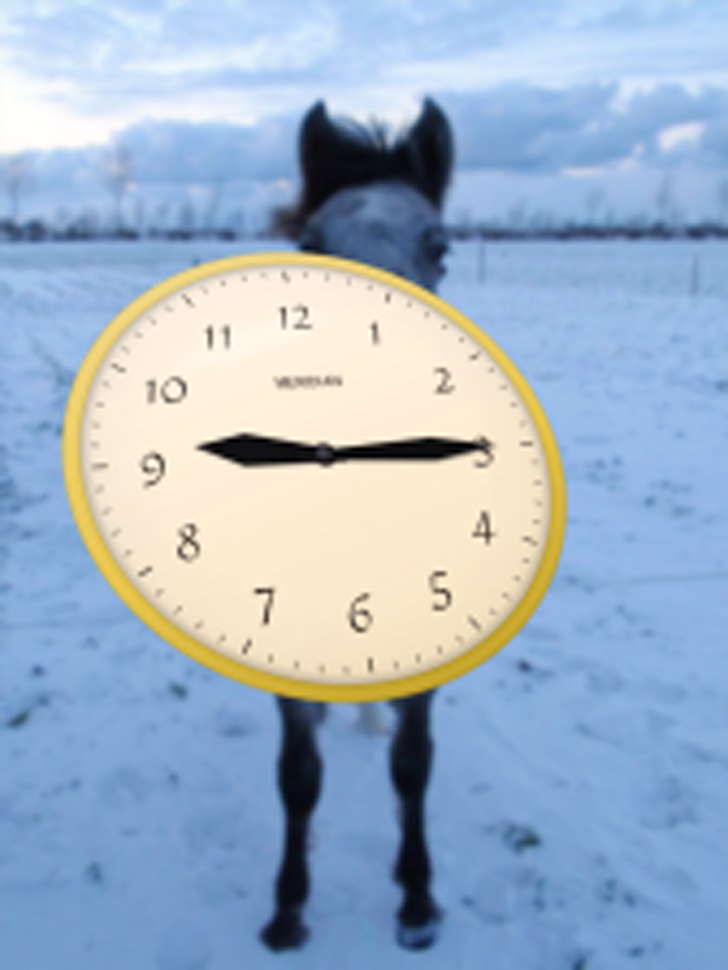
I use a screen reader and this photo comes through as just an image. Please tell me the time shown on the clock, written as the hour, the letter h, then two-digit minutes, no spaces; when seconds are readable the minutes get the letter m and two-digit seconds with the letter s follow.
9h15
